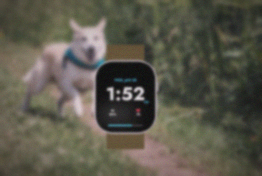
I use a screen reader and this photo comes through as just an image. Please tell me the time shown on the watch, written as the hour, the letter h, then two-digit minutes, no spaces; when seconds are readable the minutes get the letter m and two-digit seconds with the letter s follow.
1h52
